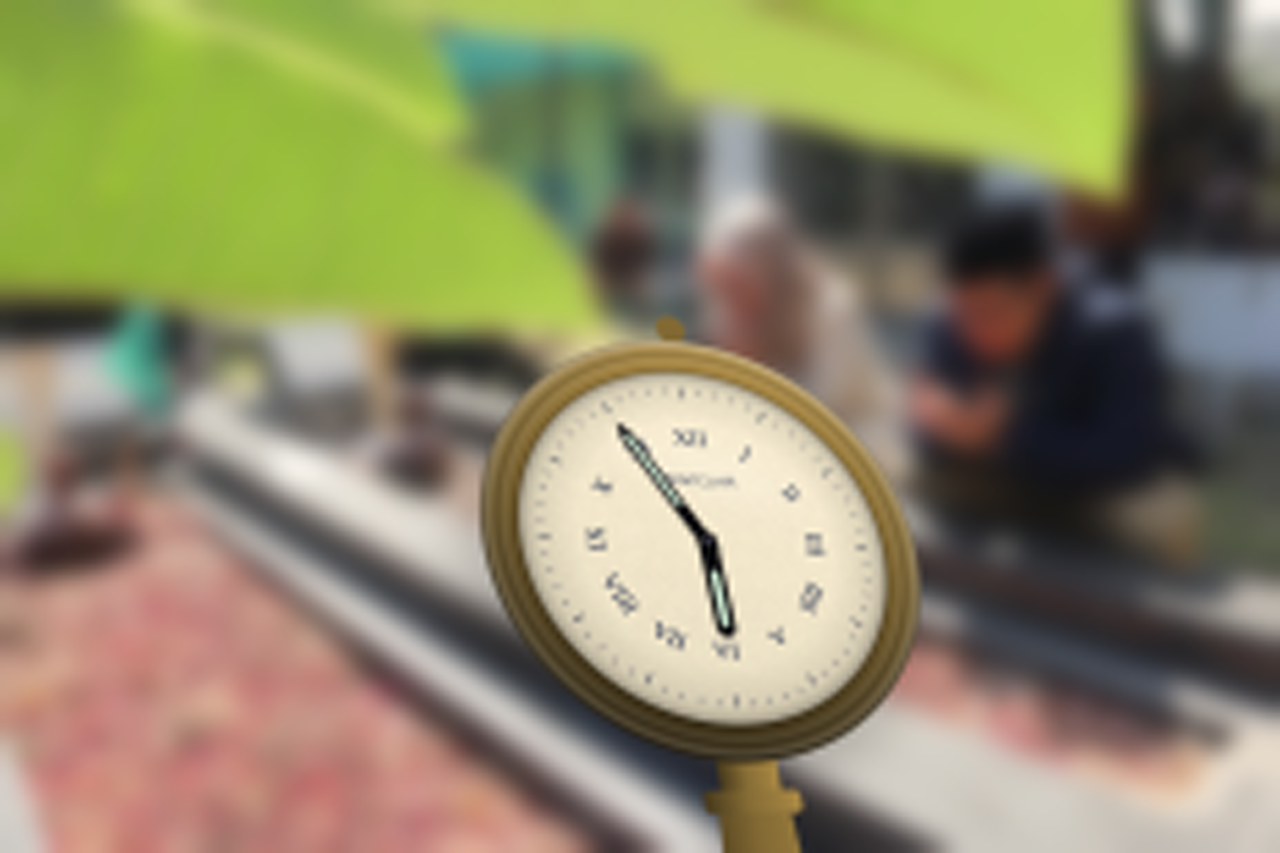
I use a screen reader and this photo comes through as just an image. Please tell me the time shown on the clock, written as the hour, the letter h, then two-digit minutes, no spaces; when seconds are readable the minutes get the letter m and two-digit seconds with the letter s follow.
5h55
